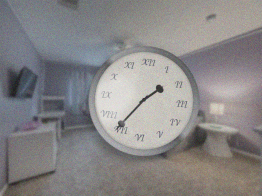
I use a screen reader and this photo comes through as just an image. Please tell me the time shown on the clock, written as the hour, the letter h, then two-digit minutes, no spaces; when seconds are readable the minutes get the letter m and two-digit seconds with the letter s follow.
1h36
